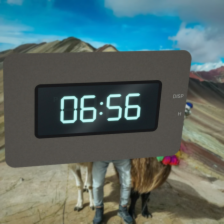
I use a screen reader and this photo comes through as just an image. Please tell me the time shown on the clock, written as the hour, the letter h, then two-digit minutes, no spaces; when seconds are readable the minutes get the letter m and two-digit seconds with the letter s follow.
6h56
